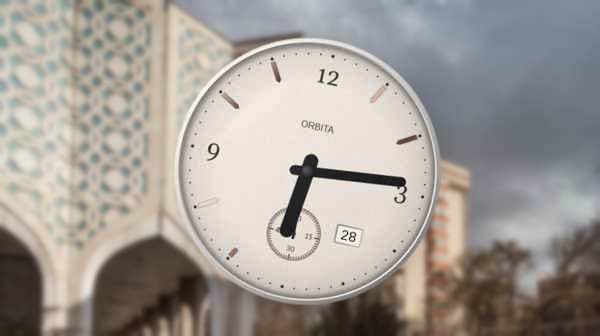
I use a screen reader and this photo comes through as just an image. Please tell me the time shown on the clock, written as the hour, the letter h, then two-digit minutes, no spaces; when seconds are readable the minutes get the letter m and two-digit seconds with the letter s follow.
6h14
